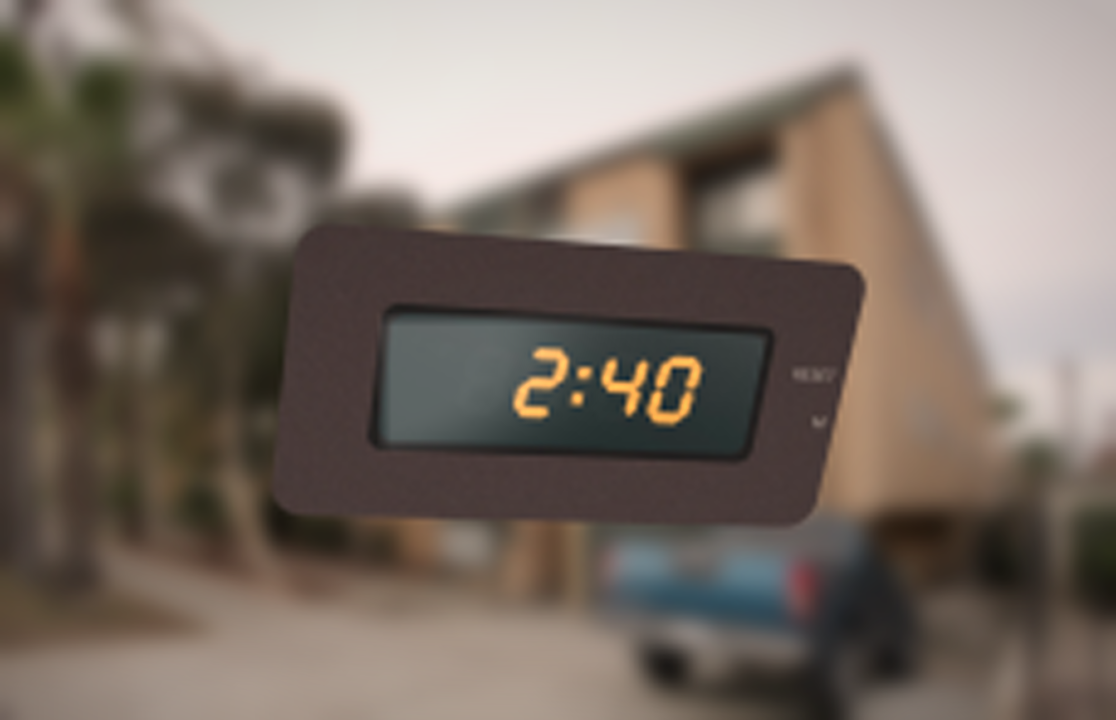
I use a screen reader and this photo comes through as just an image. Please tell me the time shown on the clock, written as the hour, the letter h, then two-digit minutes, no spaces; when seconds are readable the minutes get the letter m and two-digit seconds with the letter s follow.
2h40
